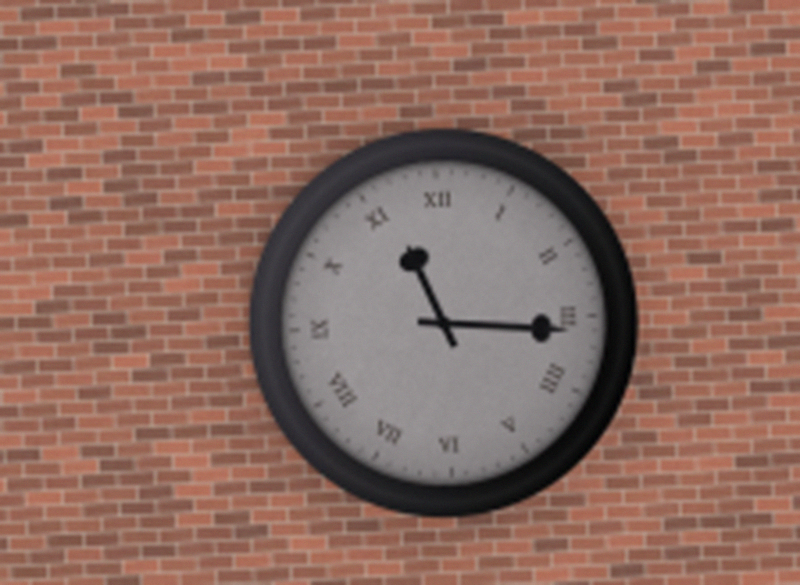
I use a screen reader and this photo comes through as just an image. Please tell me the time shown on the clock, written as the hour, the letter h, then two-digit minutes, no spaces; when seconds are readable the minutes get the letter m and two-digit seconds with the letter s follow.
11h16
